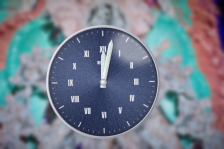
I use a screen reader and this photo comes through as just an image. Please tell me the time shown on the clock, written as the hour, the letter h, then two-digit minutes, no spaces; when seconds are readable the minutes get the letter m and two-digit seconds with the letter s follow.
12h02
